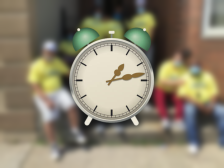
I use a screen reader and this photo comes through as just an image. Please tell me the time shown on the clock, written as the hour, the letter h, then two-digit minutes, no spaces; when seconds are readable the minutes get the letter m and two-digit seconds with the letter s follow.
1h13
